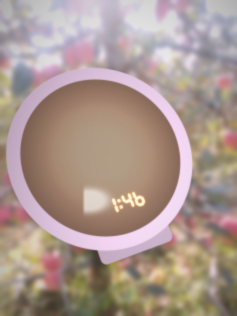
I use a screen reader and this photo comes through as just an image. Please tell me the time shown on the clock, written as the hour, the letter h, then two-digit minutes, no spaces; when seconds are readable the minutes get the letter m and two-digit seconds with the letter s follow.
1h46
